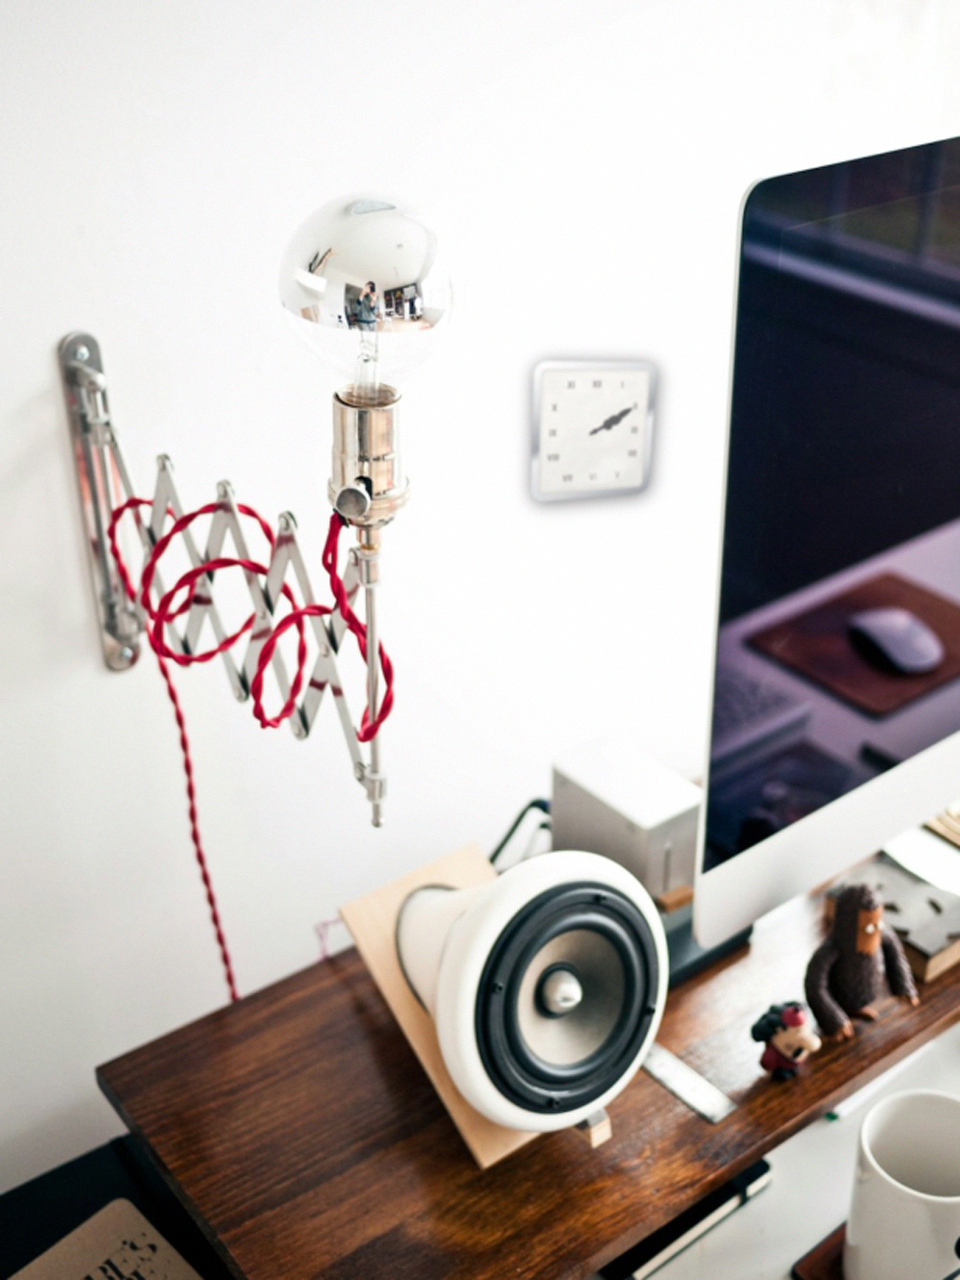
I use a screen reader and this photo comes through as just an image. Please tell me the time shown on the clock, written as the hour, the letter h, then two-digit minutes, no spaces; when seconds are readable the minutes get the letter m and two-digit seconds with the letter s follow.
2h10
